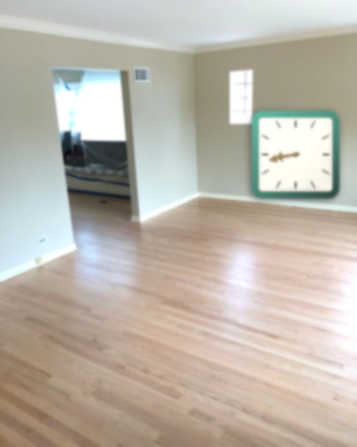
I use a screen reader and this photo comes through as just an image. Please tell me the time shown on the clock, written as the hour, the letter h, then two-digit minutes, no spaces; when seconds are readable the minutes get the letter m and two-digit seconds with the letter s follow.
8h43
